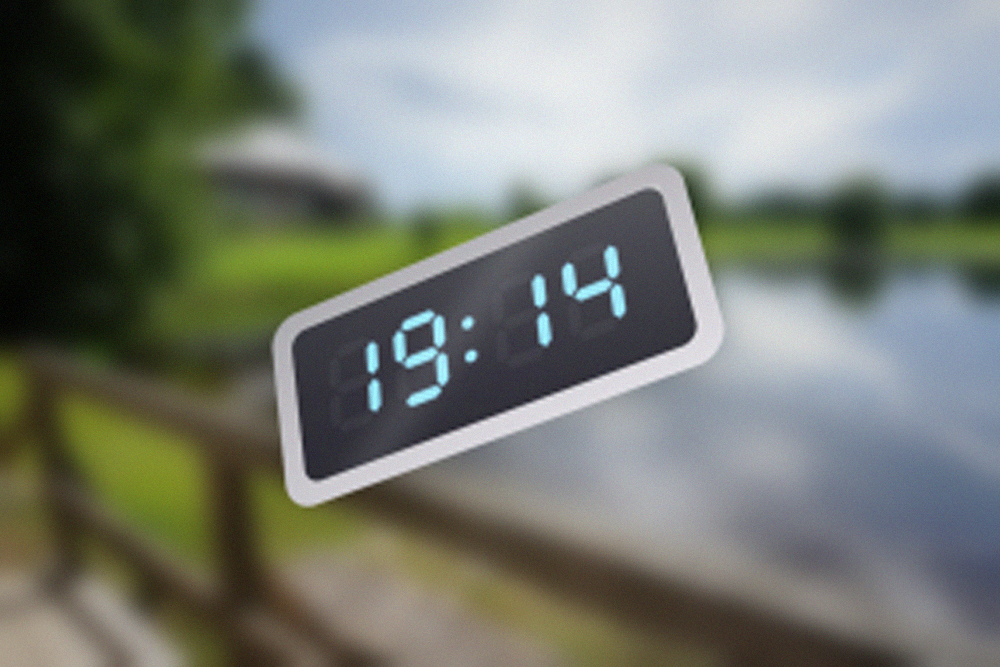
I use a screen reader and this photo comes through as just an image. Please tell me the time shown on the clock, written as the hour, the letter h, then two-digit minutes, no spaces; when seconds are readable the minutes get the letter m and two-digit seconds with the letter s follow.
19h14
